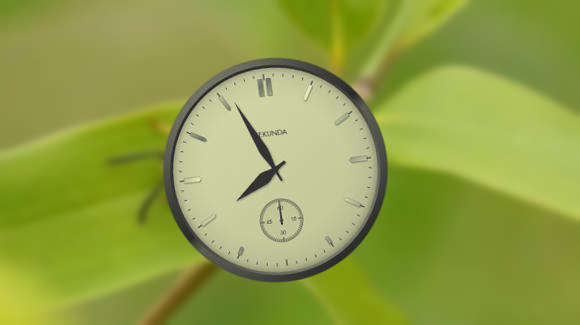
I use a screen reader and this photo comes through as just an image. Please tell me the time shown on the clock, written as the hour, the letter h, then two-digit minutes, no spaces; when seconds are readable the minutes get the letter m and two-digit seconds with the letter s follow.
7h56
